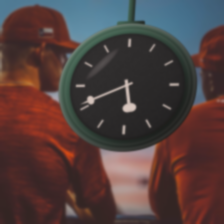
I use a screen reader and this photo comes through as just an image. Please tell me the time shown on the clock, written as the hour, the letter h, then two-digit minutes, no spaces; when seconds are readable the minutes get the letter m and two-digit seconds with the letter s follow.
5h41
